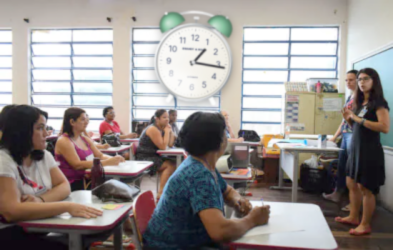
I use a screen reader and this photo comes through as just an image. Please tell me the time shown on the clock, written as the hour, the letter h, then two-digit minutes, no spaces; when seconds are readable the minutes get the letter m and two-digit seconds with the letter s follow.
1h16
